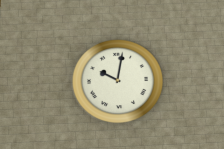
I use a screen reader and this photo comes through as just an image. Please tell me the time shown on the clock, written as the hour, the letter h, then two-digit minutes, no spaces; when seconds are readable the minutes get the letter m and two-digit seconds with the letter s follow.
10h02
